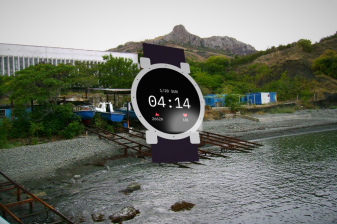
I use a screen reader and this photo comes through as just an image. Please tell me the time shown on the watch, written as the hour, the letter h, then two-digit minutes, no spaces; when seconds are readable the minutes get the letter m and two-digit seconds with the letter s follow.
4h14
